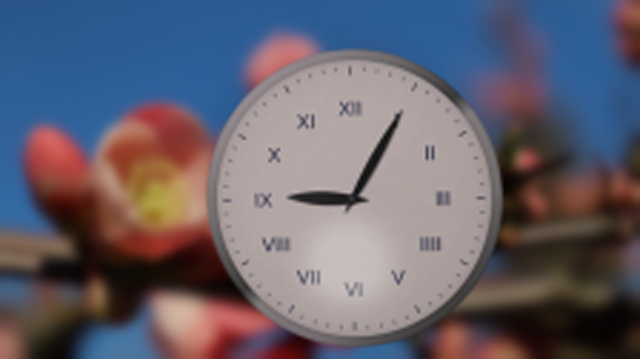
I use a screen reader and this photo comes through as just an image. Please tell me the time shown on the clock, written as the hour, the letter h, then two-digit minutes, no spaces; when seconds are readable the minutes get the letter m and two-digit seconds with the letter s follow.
9h05
